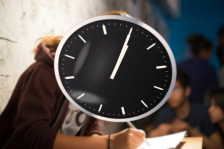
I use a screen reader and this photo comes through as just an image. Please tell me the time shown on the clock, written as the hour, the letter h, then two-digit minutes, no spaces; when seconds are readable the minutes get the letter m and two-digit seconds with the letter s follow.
1h05
